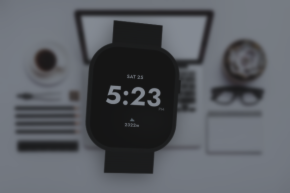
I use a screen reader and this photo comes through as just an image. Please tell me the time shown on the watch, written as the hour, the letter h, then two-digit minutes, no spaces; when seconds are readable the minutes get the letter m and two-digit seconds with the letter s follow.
5h23
